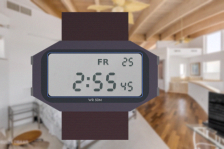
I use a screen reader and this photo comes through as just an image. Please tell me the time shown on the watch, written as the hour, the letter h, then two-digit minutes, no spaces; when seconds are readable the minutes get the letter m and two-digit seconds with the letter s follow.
2h55m45s
